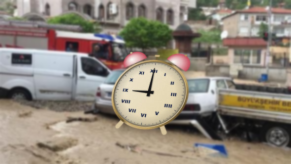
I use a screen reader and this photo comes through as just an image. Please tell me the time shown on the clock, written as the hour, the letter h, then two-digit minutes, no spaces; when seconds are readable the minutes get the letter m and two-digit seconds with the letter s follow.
9h00
